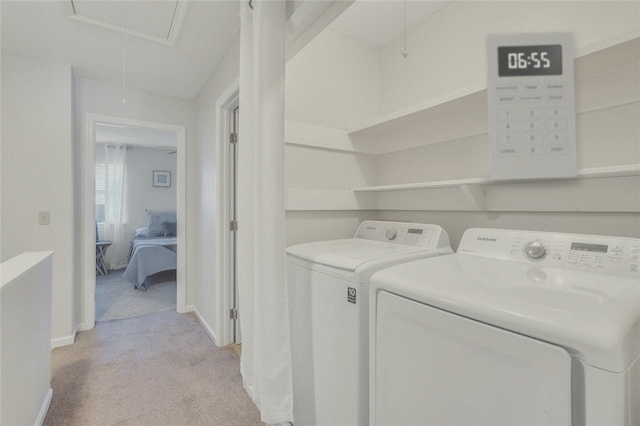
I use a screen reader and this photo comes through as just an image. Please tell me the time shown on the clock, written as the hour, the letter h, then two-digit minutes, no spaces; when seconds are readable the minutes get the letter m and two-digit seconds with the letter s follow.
6h55
